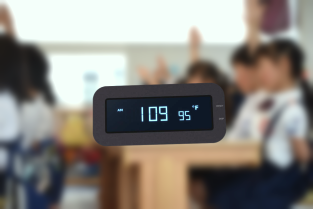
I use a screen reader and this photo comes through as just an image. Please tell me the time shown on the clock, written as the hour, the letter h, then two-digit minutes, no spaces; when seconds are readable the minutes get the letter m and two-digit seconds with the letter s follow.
1h09
